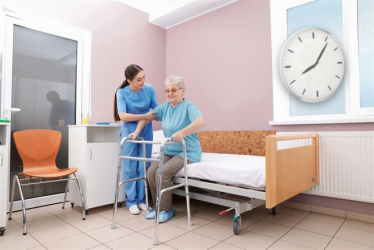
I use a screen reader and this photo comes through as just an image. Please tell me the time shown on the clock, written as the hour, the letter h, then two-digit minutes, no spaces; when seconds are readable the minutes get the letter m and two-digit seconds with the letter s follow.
8h06
